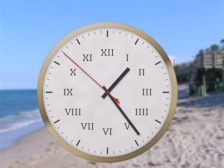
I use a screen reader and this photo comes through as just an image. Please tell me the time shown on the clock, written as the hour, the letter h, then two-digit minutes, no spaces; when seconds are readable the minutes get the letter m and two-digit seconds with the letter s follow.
1h23m52s
